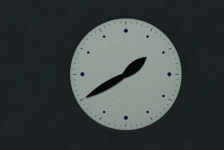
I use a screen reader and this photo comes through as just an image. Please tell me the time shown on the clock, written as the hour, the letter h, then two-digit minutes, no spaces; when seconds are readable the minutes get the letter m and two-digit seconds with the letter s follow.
1h40
